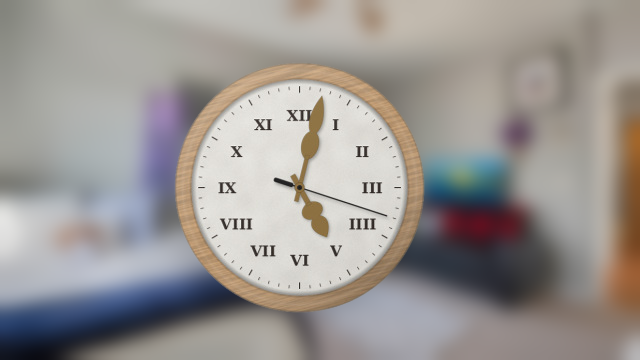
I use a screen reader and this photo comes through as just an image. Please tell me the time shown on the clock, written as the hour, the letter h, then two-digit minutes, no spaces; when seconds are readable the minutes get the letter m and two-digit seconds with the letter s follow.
5h02m18s
